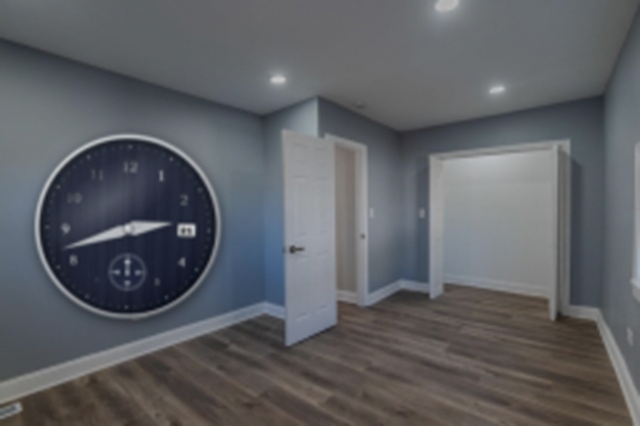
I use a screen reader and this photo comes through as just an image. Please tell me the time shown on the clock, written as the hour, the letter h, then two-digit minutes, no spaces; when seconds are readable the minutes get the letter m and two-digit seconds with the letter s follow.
2h42
